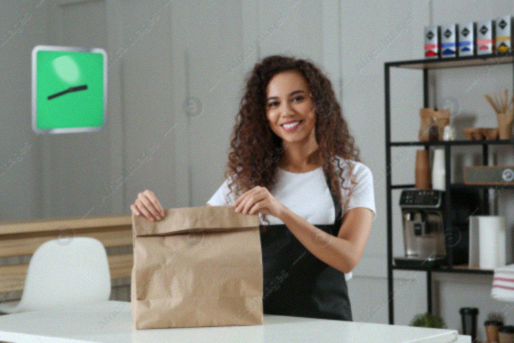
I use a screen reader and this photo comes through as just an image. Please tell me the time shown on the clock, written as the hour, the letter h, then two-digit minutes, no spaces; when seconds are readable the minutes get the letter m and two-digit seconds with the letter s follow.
2h42
